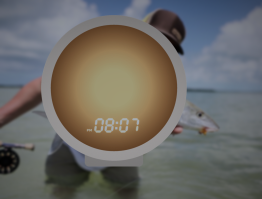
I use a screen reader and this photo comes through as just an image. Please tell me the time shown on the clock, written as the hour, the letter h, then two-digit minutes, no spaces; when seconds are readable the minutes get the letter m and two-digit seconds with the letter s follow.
8h07
